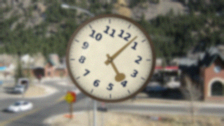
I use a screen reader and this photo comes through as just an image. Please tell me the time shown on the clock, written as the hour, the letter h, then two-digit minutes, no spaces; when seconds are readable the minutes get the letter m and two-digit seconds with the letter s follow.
4h03
